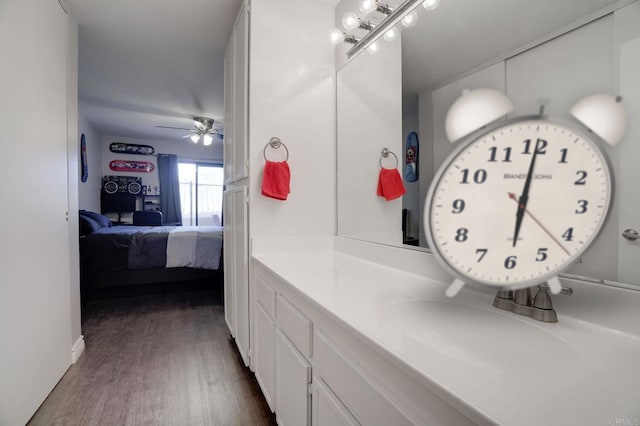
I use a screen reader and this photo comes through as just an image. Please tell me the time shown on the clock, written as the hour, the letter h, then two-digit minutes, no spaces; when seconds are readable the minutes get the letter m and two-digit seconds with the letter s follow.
6h00m22s
